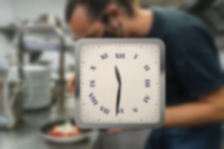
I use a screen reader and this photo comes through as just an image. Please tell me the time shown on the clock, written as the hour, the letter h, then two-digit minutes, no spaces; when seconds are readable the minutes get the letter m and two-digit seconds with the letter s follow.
11h31
